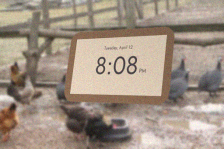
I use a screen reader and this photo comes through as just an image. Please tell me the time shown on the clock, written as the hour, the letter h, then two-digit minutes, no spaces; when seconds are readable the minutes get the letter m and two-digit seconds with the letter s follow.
8h08
